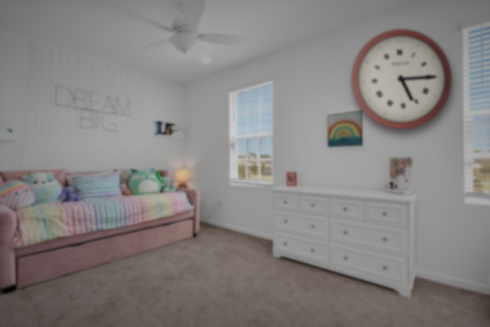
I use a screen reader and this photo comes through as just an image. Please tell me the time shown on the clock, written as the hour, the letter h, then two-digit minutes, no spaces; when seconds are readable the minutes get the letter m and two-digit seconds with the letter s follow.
5h15
